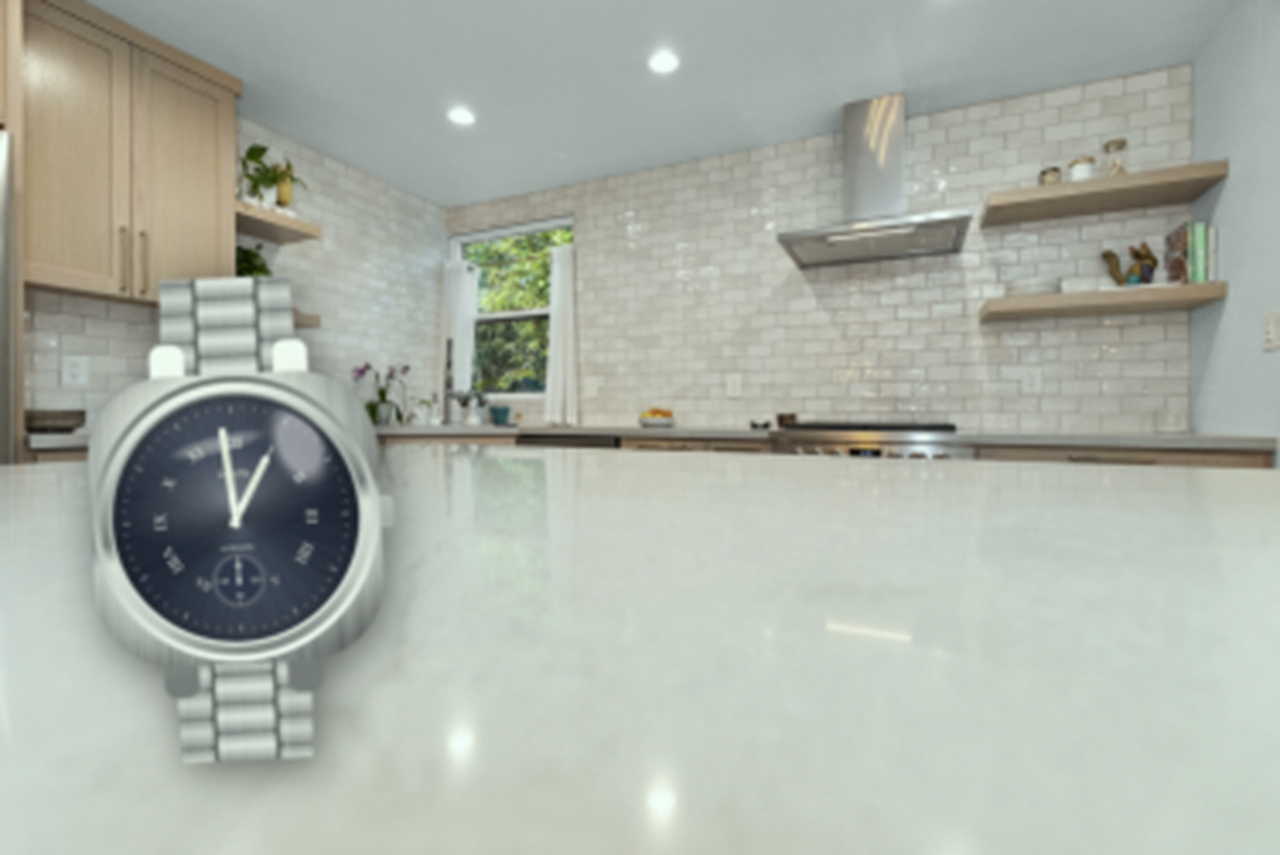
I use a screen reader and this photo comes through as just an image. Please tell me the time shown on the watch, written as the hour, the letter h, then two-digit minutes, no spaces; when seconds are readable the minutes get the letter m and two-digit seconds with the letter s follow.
12h59
